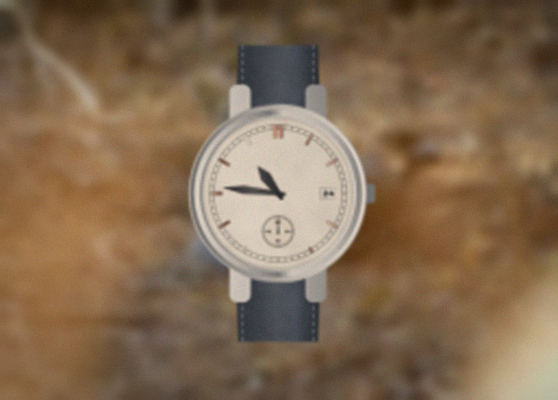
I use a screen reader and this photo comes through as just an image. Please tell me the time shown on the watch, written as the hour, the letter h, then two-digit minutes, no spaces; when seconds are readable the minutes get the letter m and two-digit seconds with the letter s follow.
10h46
